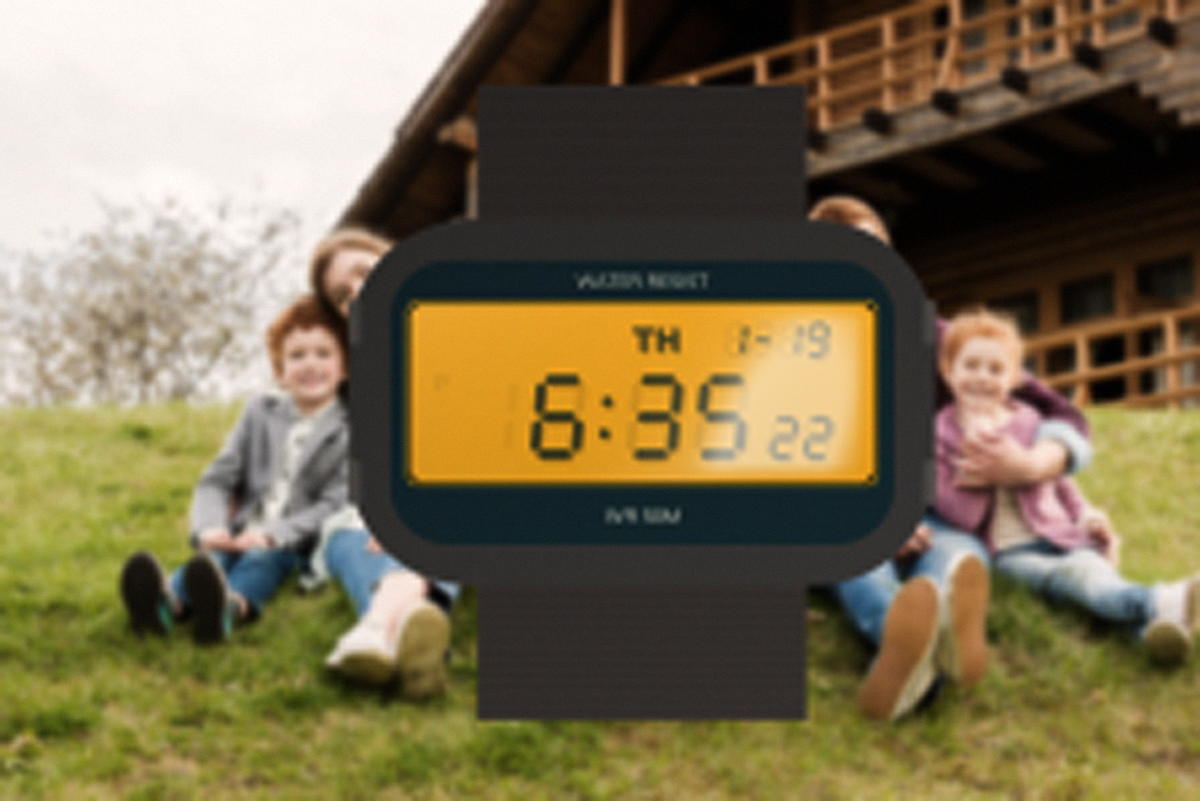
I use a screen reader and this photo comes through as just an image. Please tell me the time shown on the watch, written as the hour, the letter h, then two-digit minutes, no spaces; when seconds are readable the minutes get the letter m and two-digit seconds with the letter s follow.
6h35m22s
